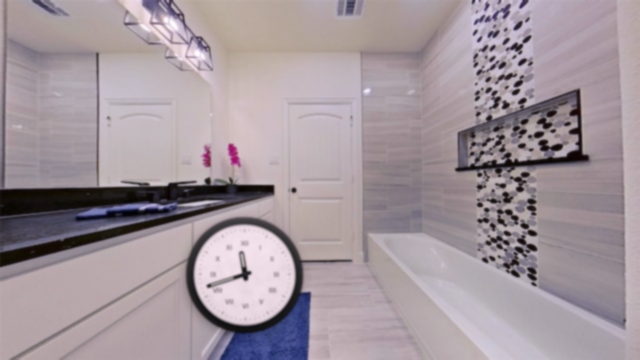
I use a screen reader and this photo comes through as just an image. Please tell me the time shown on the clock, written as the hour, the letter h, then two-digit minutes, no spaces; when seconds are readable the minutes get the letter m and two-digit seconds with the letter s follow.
11h42
